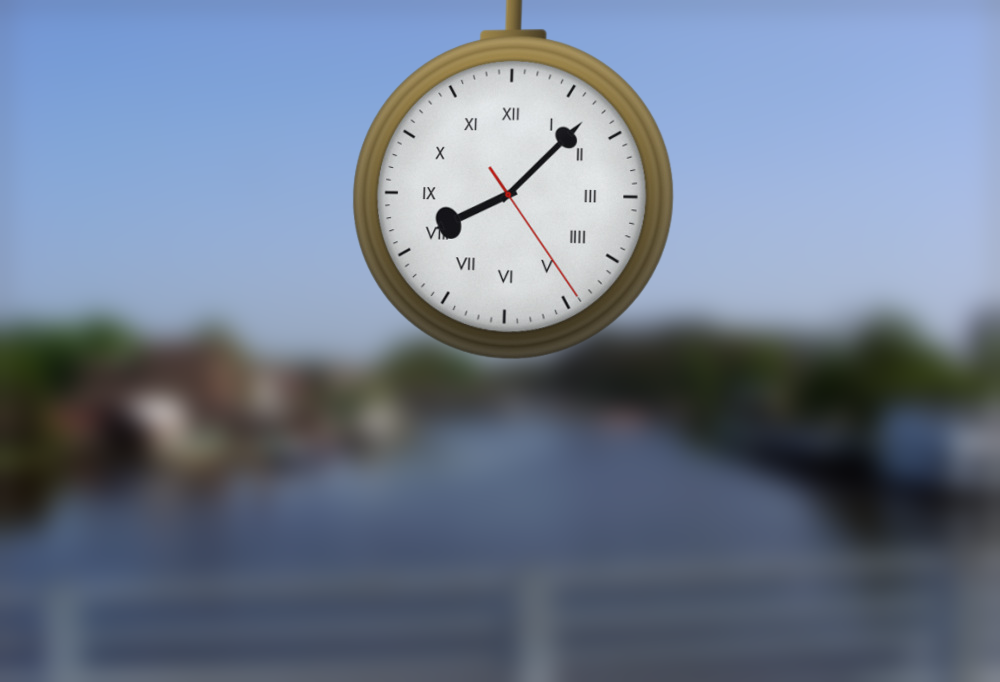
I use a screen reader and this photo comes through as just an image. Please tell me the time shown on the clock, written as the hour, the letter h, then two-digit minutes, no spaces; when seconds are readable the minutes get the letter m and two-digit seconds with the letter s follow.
8h07m24s
